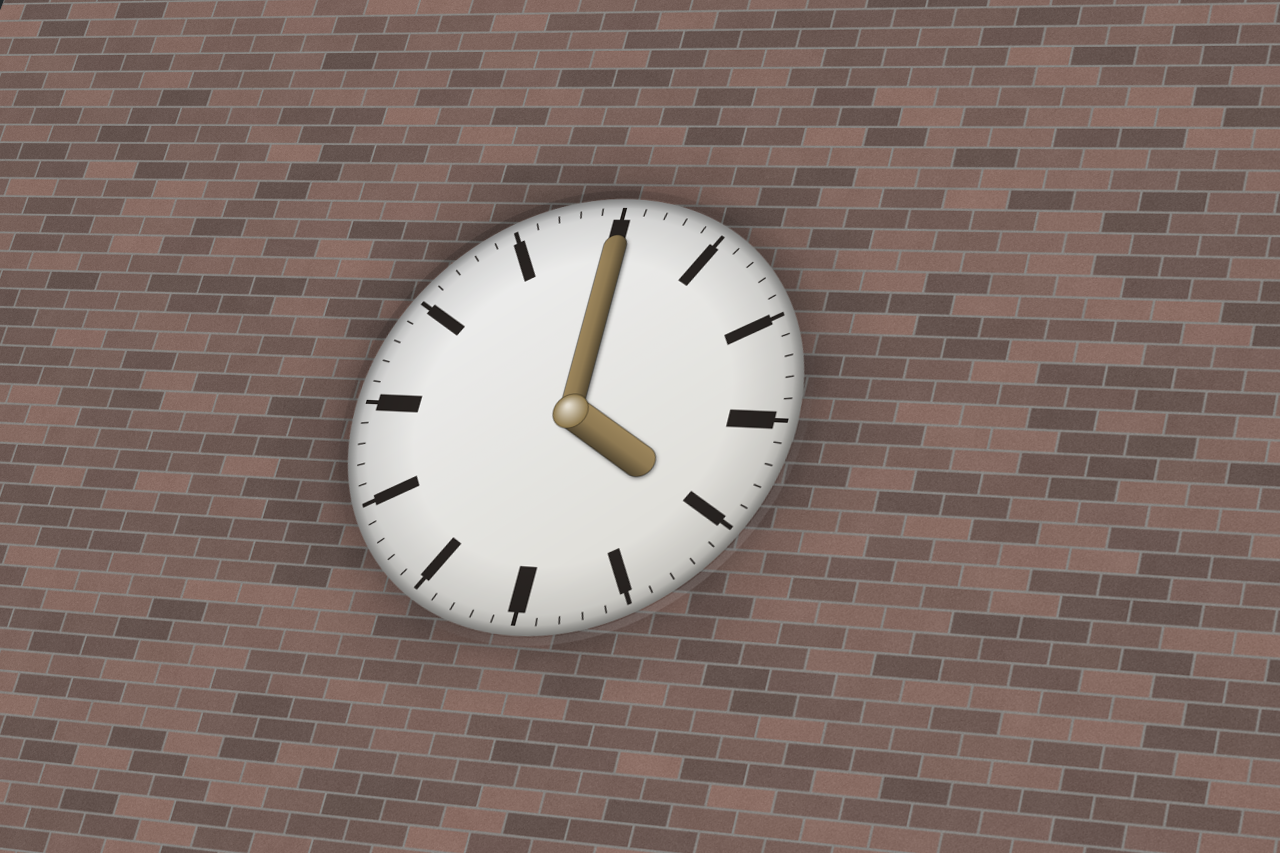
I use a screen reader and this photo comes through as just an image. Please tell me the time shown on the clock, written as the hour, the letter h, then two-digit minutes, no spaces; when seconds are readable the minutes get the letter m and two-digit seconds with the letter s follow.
4h00
